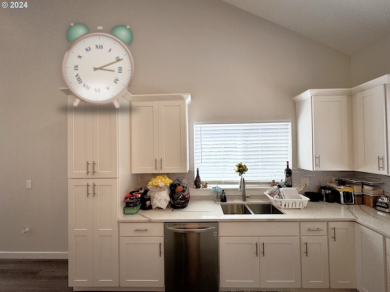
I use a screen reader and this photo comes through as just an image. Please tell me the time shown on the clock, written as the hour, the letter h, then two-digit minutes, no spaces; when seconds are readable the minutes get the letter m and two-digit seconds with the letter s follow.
3h11
